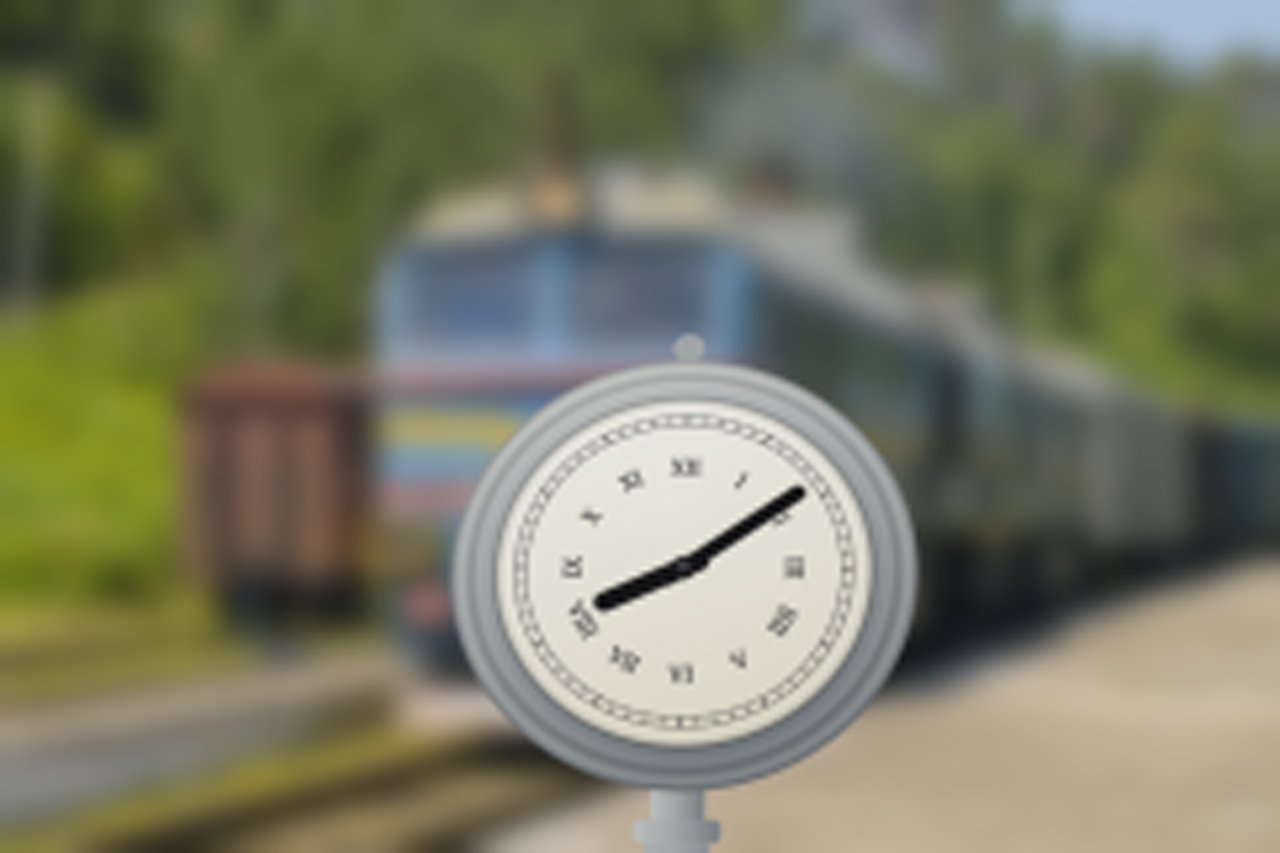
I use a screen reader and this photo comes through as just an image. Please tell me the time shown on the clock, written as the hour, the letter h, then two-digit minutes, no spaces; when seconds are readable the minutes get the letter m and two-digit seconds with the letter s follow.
8h09
